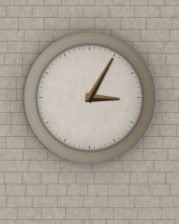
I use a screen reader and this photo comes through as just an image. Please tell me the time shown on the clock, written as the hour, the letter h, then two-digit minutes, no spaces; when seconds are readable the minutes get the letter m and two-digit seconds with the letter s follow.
3h05
